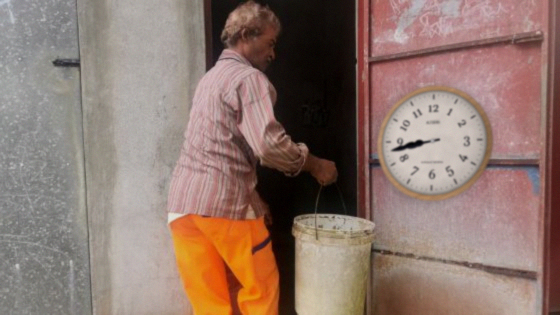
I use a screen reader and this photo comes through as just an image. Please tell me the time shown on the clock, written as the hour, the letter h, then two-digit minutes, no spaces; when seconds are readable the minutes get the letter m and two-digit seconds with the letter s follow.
8h43
